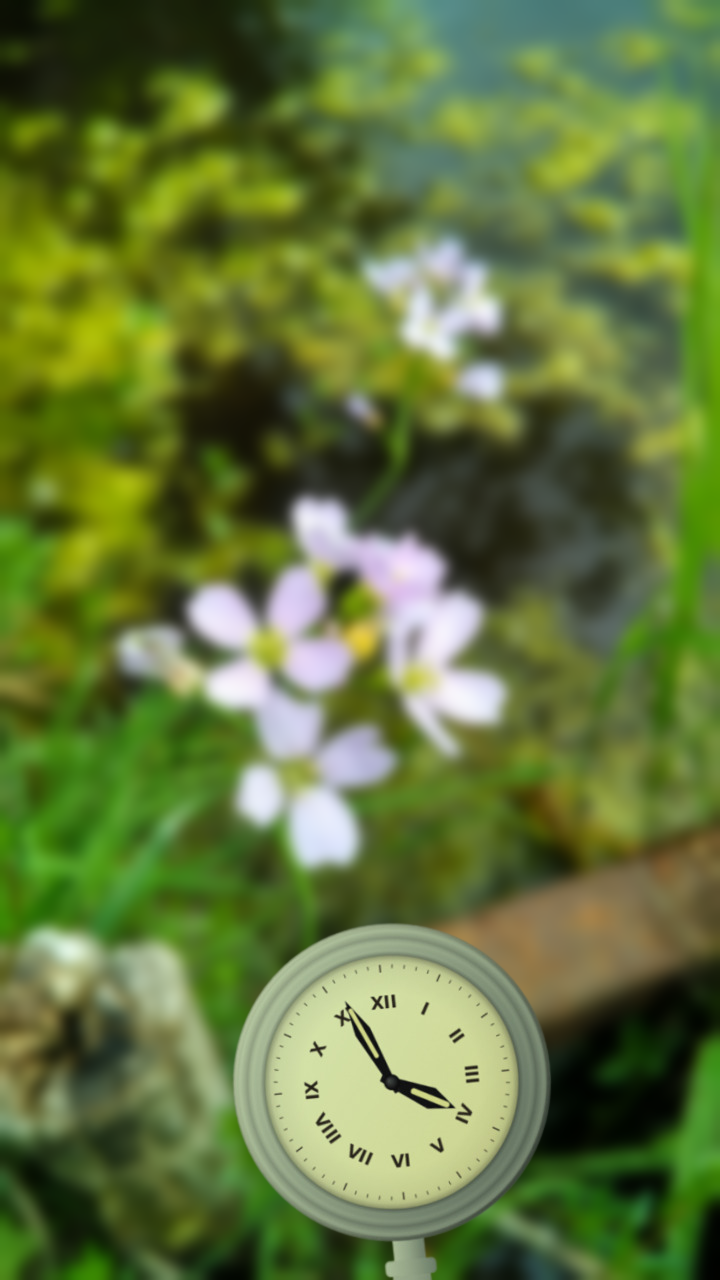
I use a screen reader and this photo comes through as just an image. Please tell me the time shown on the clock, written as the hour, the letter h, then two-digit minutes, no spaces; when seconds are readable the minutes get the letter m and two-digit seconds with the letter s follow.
3h56
